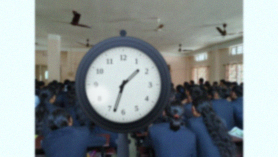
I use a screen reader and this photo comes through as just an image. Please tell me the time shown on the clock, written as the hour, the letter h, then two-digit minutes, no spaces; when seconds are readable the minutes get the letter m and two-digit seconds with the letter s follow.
1h33
